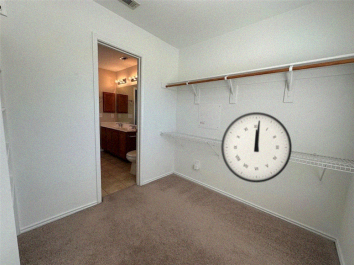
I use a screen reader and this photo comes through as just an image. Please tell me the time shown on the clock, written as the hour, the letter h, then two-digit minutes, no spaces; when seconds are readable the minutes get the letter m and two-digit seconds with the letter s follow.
12h01
